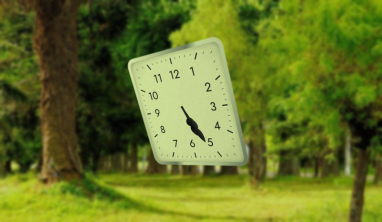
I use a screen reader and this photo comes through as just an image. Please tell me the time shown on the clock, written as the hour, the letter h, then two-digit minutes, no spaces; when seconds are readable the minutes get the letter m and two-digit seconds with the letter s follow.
5h26
